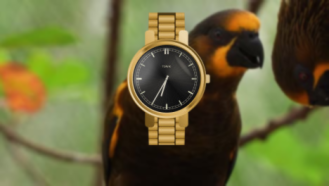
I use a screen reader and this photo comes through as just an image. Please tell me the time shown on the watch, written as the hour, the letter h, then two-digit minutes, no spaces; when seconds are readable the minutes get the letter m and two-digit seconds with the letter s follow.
6h35
